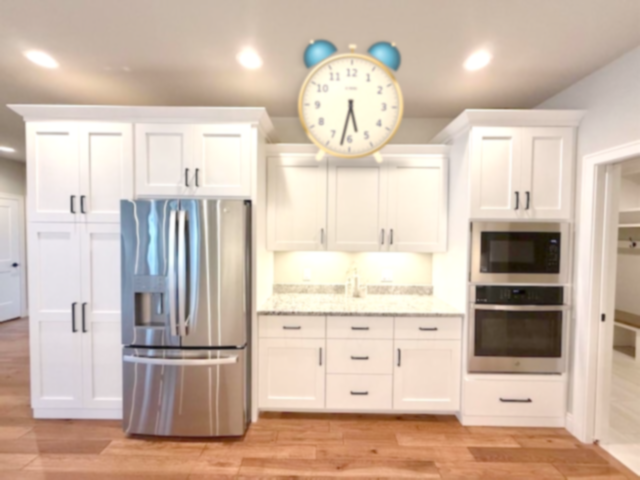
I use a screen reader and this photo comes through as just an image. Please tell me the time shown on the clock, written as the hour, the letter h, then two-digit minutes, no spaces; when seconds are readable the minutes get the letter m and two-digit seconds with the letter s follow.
5h32
